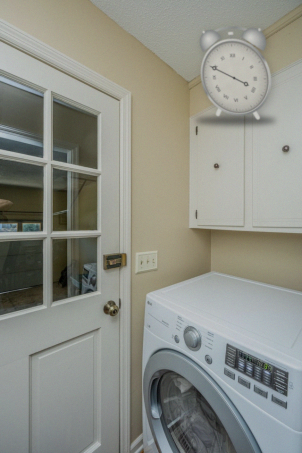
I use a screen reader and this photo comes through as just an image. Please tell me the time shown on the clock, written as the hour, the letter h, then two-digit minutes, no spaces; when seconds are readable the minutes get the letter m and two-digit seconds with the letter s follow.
3h49
